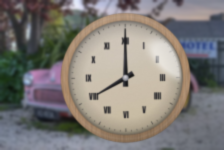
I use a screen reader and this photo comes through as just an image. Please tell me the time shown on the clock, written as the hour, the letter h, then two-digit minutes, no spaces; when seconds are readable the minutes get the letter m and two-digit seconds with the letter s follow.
8h00
